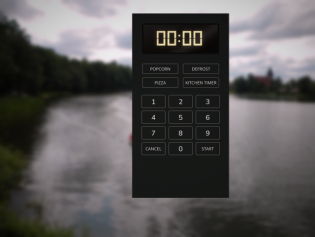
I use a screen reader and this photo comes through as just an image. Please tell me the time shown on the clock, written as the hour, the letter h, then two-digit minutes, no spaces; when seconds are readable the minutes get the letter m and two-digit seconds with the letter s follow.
0h00
